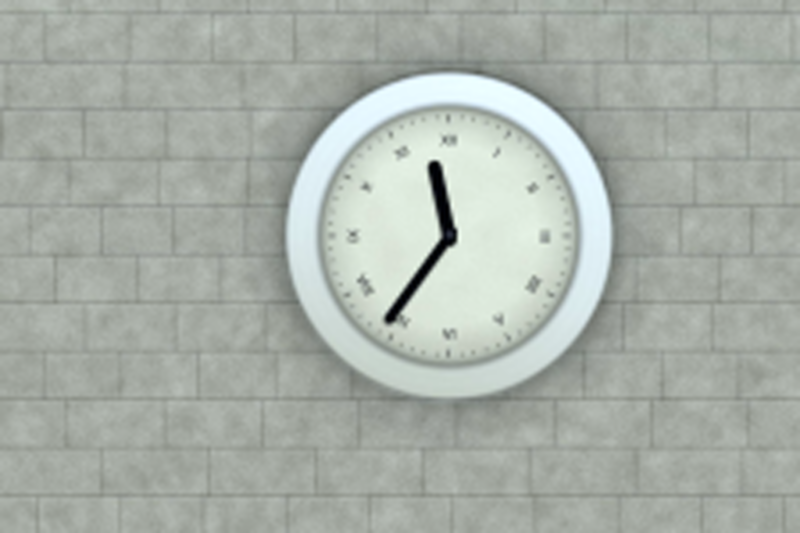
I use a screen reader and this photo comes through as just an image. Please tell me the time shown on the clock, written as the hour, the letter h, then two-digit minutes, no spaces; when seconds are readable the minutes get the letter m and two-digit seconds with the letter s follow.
11h36
